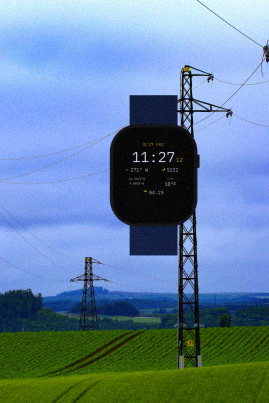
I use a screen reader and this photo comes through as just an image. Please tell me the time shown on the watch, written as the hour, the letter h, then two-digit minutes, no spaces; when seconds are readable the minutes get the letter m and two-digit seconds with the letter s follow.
11h27
